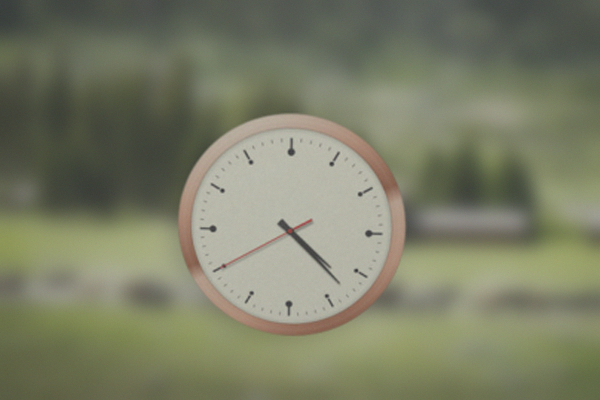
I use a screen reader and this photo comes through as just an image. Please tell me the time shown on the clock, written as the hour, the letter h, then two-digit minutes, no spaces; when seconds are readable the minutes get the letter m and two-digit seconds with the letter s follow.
4h22m40s
